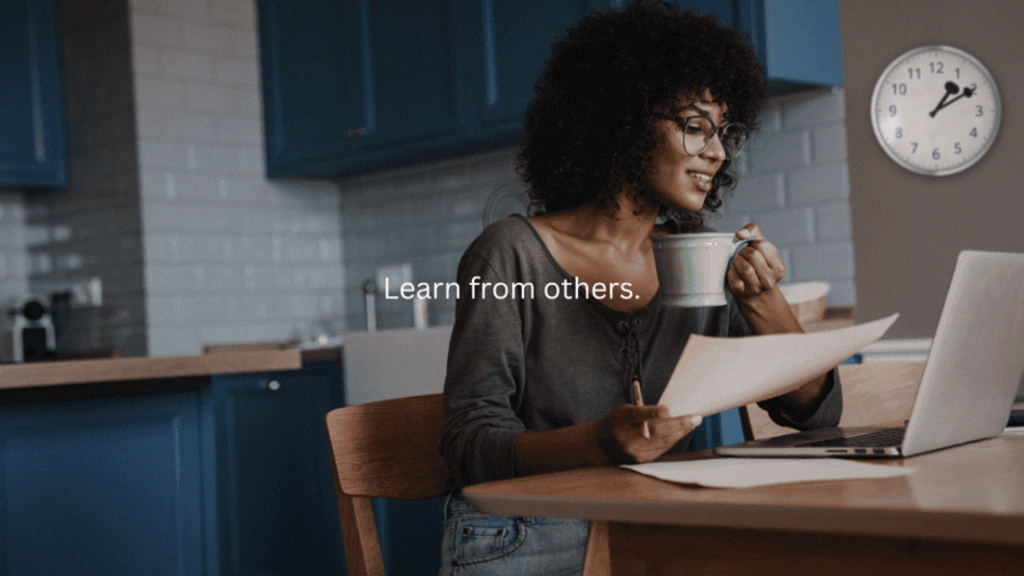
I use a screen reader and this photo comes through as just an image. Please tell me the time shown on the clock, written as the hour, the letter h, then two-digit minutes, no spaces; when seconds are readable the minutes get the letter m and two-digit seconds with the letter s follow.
1h10
